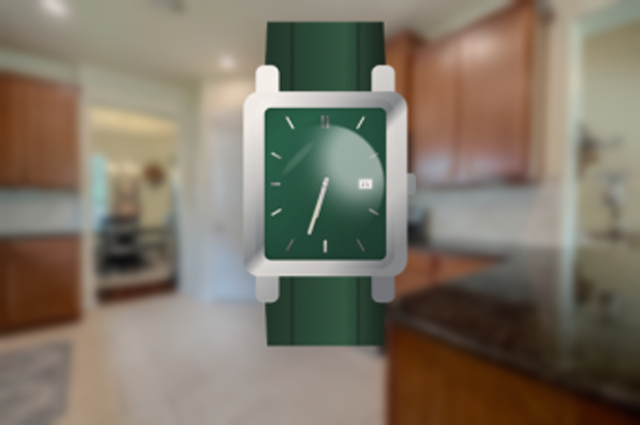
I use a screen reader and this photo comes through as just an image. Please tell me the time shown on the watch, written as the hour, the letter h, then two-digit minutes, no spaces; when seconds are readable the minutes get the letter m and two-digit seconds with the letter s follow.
6h33
